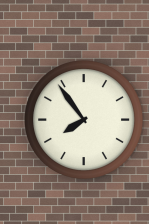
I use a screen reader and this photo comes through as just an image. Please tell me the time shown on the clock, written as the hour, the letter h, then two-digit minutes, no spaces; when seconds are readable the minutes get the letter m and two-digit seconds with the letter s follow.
7h54
